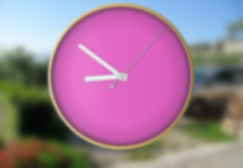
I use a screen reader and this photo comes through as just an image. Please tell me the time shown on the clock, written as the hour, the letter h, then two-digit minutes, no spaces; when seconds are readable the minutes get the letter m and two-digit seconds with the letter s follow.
8h51m07s
